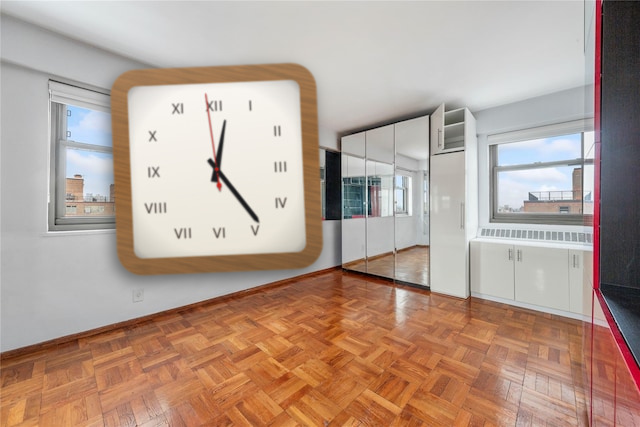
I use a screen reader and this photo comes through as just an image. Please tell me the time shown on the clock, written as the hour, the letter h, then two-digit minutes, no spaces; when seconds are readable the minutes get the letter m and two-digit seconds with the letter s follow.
12h23m59s
